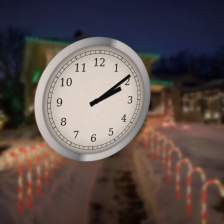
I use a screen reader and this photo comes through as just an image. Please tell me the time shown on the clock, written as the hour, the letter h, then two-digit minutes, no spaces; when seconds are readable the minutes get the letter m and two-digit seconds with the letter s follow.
2h09
